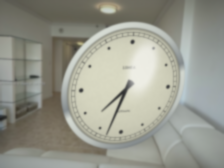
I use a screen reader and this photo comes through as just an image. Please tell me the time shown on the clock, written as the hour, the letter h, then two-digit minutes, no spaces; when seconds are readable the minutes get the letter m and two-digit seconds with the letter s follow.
7h33
